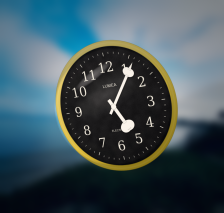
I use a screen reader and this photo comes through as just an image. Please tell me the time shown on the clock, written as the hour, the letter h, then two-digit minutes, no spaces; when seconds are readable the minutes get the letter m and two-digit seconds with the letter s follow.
5h06
